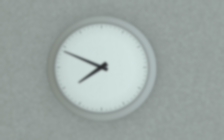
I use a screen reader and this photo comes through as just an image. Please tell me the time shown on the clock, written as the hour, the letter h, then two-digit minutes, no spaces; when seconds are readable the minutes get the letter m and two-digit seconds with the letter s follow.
7h49
